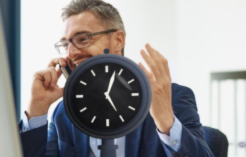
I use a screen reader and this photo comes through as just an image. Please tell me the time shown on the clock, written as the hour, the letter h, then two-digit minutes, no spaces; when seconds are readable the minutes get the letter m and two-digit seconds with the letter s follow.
5h03
